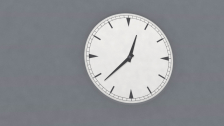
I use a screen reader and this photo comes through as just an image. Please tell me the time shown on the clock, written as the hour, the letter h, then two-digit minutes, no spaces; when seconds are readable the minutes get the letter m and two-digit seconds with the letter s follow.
12h38
